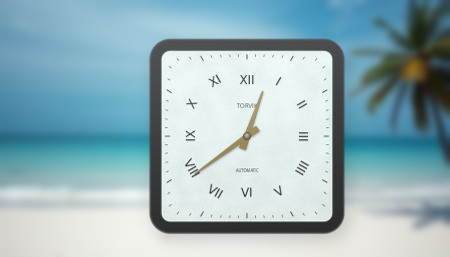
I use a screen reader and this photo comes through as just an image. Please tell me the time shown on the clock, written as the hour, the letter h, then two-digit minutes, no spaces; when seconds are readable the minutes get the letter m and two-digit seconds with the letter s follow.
12h39
